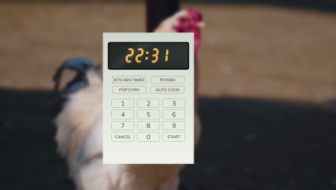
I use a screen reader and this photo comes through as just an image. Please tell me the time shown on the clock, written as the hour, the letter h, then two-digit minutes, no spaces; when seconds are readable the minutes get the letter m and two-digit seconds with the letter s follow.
22h31
